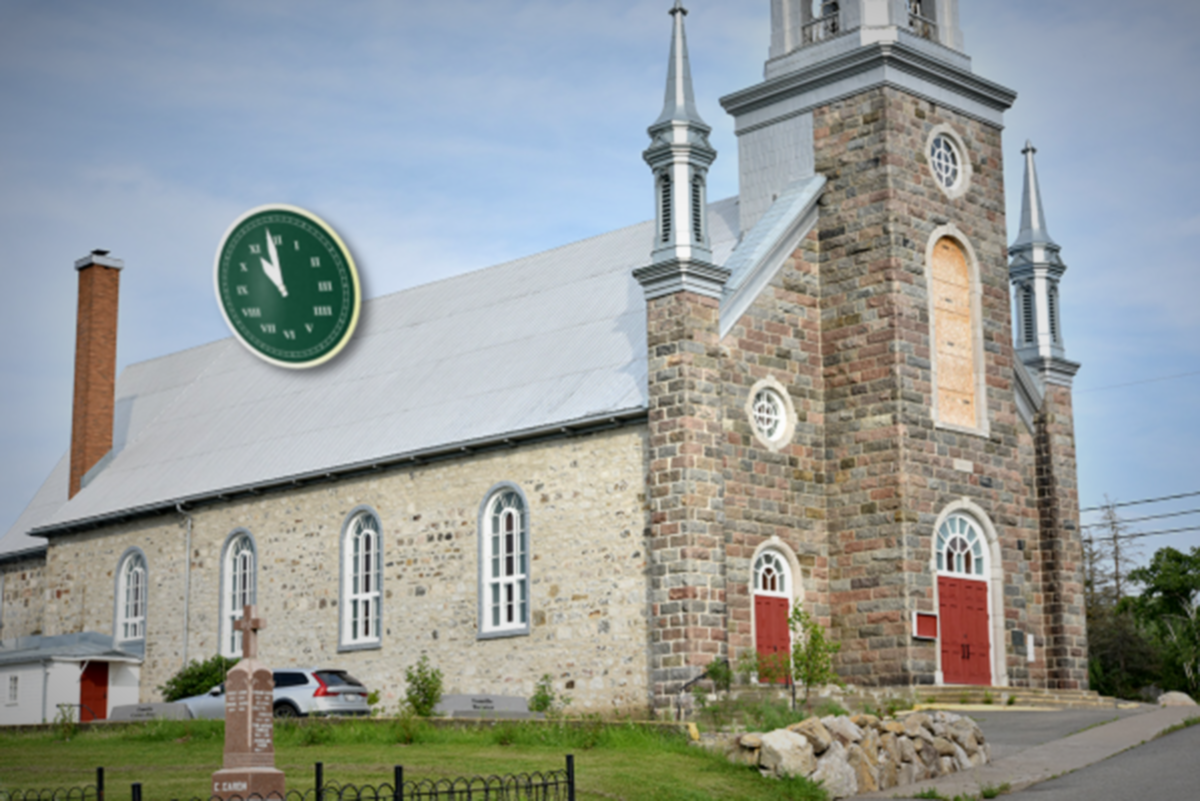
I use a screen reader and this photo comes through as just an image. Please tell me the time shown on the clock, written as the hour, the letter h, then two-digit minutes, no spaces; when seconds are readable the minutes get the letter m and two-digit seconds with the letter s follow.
10h59
